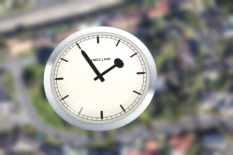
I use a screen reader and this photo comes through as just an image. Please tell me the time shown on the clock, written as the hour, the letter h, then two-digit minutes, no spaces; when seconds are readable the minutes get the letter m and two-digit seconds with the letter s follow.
1h55
